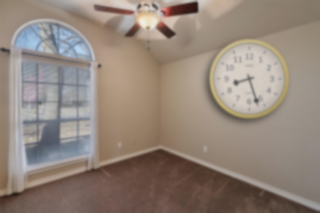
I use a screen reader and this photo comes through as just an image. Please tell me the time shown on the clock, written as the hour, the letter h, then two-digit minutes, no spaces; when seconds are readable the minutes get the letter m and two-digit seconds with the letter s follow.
8h27
